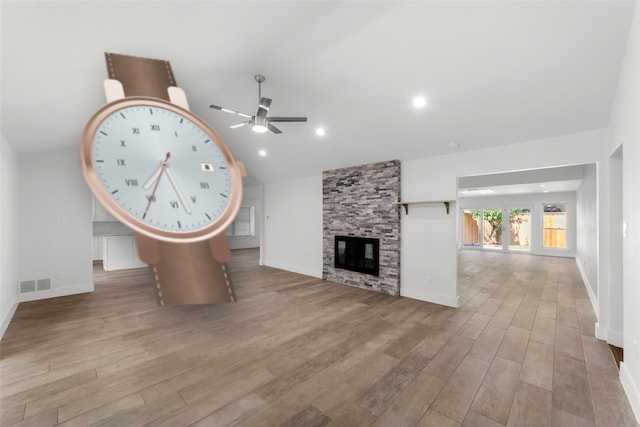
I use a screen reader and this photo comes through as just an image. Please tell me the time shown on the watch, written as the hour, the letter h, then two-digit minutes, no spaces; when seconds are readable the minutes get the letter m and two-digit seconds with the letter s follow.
7h27m35s
